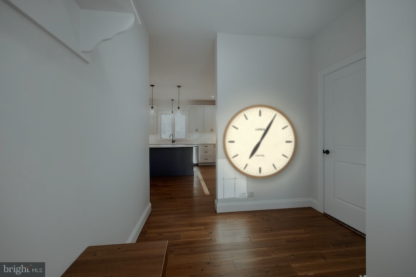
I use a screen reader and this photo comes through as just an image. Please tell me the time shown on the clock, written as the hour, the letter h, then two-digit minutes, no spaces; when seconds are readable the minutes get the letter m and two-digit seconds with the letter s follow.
7h05
